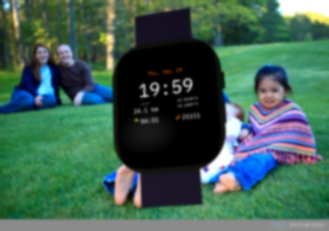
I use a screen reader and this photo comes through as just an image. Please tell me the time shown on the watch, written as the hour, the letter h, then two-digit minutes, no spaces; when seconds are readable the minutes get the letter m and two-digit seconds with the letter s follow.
19h59
